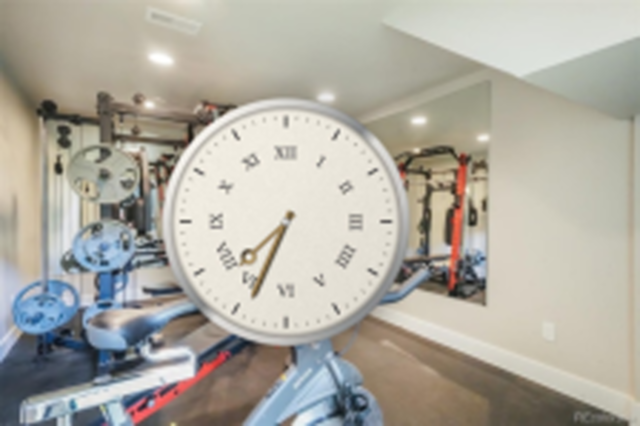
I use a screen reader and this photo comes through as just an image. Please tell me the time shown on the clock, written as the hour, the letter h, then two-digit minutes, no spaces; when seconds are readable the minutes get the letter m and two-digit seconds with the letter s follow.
7h34
